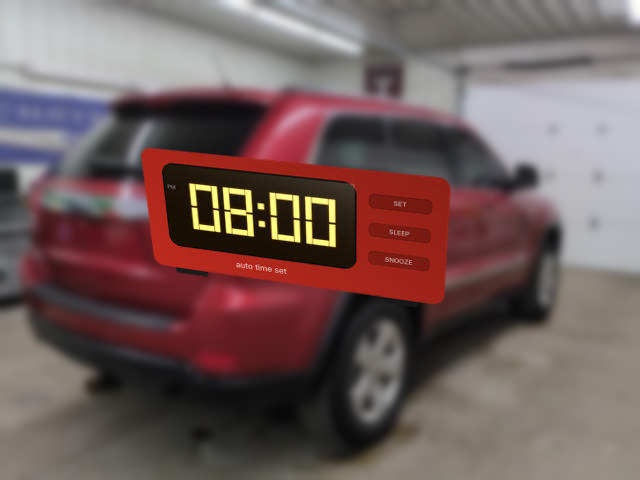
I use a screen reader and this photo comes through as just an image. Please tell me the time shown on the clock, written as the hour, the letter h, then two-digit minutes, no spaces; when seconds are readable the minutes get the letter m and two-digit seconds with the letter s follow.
8h00
